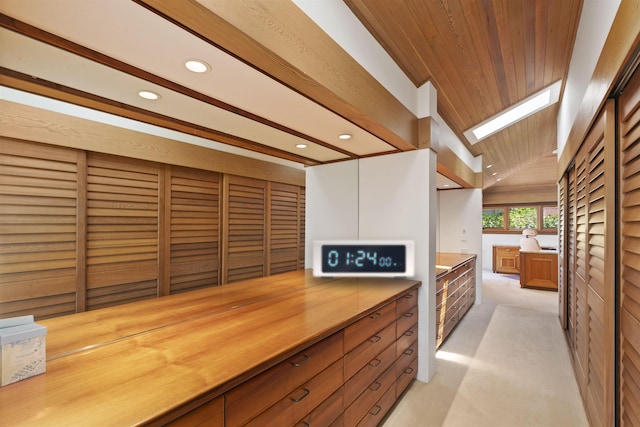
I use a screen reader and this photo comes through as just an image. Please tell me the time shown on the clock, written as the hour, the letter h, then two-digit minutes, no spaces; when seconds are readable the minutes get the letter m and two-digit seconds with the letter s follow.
1h24
